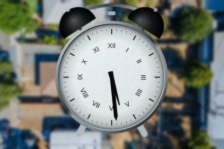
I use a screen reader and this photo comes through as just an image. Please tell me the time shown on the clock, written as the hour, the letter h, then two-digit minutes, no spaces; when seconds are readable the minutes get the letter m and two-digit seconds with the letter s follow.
5h29
